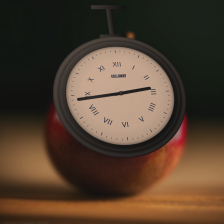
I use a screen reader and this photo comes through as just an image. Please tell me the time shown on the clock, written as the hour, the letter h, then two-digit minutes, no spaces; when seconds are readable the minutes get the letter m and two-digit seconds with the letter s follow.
2h44
